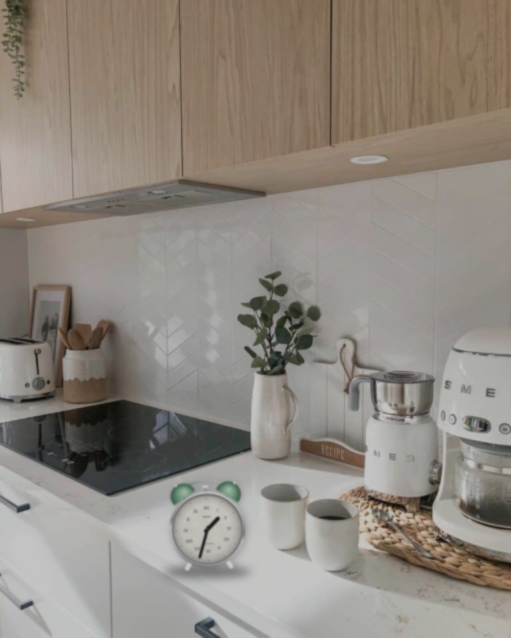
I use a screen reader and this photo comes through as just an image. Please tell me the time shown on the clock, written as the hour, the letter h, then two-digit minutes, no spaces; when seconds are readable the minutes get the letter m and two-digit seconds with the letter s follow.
1h33
